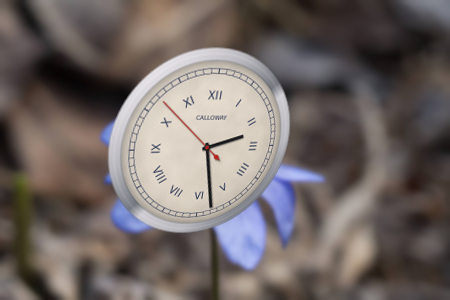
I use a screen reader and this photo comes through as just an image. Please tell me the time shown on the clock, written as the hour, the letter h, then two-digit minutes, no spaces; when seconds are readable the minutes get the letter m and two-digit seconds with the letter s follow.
2h27m52s
